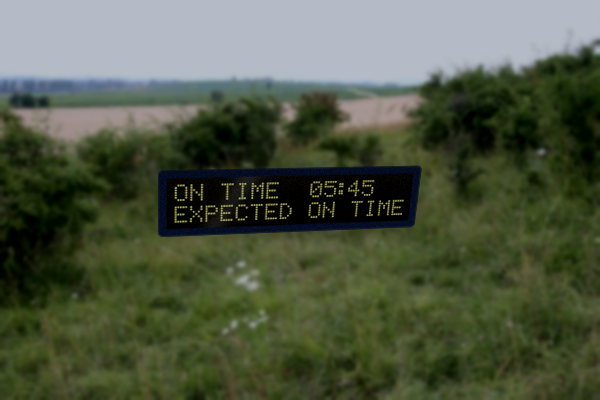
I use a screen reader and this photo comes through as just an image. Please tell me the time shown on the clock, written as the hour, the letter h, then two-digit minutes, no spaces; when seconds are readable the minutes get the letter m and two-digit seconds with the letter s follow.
5h45
